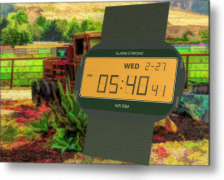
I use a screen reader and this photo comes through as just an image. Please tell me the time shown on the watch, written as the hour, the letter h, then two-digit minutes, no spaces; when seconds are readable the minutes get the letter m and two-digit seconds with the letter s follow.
5h40m41s
